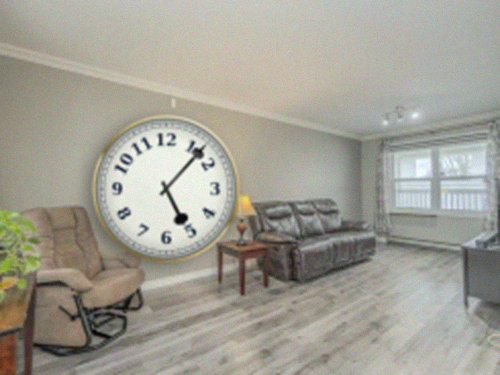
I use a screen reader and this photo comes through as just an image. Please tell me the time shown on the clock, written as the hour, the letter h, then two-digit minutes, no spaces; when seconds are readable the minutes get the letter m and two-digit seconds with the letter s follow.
5h07
